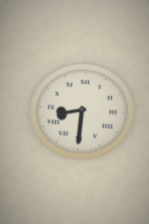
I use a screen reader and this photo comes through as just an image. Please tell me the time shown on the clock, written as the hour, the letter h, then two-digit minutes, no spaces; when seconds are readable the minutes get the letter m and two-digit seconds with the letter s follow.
8h30
